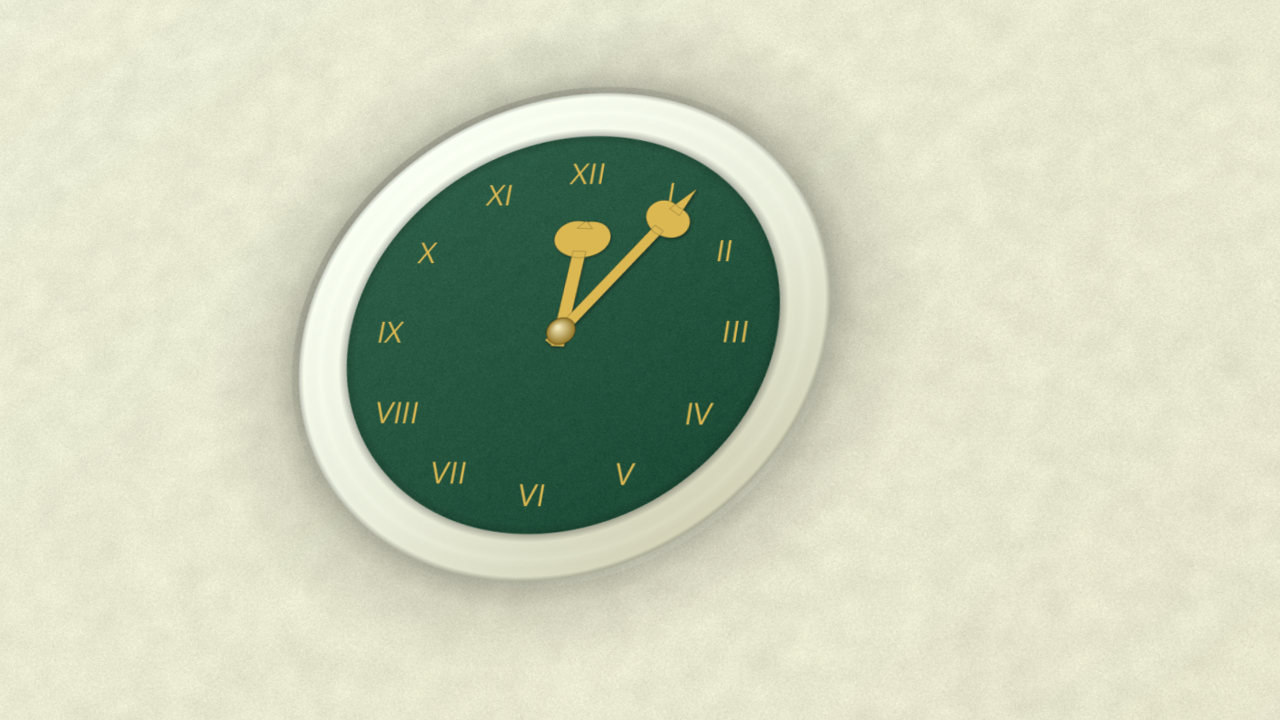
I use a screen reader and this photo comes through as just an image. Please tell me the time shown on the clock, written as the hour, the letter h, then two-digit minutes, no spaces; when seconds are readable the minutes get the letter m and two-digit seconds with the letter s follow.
12h06
